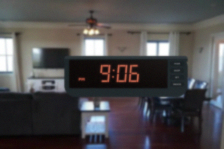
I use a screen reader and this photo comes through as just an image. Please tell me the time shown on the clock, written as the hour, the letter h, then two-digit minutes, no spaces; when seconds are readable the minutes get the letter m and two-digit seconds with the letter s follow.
9h06
